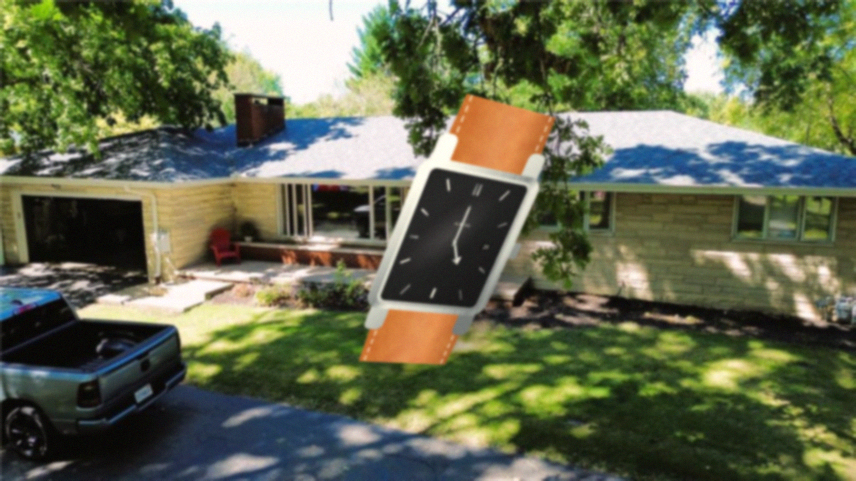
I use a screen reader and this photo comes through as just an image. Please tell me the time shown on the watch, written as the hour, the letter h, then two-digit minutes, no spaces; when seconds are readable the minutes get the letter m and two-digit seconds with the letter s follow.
5h00
